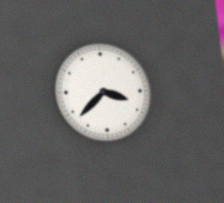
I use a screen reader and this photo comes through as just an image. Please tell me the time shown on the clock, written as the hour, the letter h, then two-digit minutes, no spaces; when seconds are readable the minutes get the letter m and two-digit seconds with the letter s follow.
3h38
